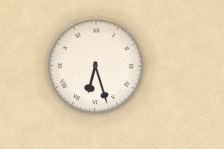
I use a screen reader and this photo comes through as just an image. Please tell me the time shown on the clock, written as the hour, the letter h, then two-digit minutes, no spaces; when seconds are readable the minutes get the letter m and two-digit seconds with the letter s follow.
6h27
